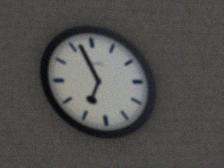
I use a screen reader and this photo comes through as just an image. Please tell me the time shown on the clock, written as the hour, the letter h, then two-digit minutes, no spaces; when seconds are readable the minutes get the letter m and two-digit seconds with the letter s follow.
6h57
